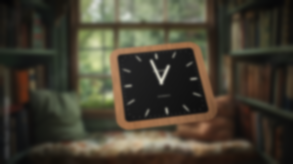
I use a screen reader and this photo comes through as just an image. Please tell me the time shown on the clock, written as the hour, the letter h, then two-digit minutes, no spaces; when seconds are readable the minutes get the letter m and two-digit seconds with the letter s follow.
12h58
